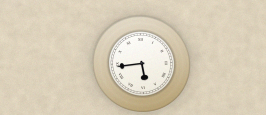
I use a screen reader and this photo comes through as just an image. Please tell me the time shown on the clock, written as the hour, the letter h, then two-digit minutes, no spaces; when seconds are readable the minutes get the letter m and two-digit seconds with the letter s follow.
5h44
